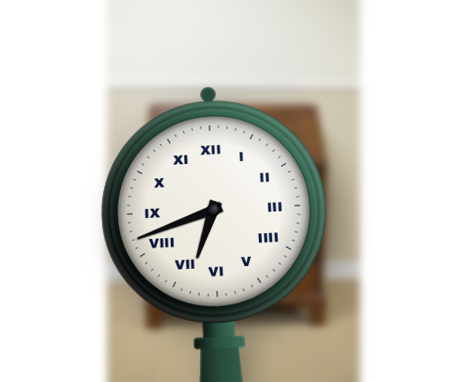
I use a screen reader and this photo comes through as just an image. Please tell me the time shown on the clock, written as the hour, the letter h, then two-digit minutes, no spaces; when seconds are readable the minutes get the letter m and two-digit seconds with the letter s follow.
6h42
